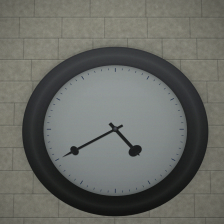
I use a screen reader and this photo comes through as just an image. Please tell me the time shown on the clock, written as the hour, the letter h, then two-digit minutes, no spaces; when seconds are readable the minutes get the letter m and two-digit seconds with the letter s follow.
4h40
